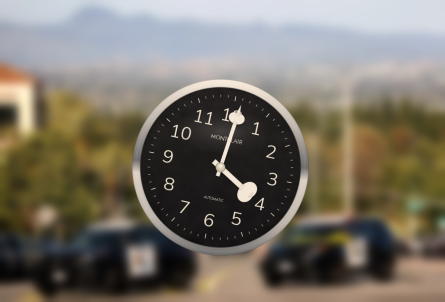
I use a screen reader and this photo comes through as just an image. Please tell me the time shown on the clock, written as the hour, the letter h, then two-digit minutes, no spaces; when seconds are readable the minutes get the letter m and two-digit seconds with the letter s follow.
4h01
